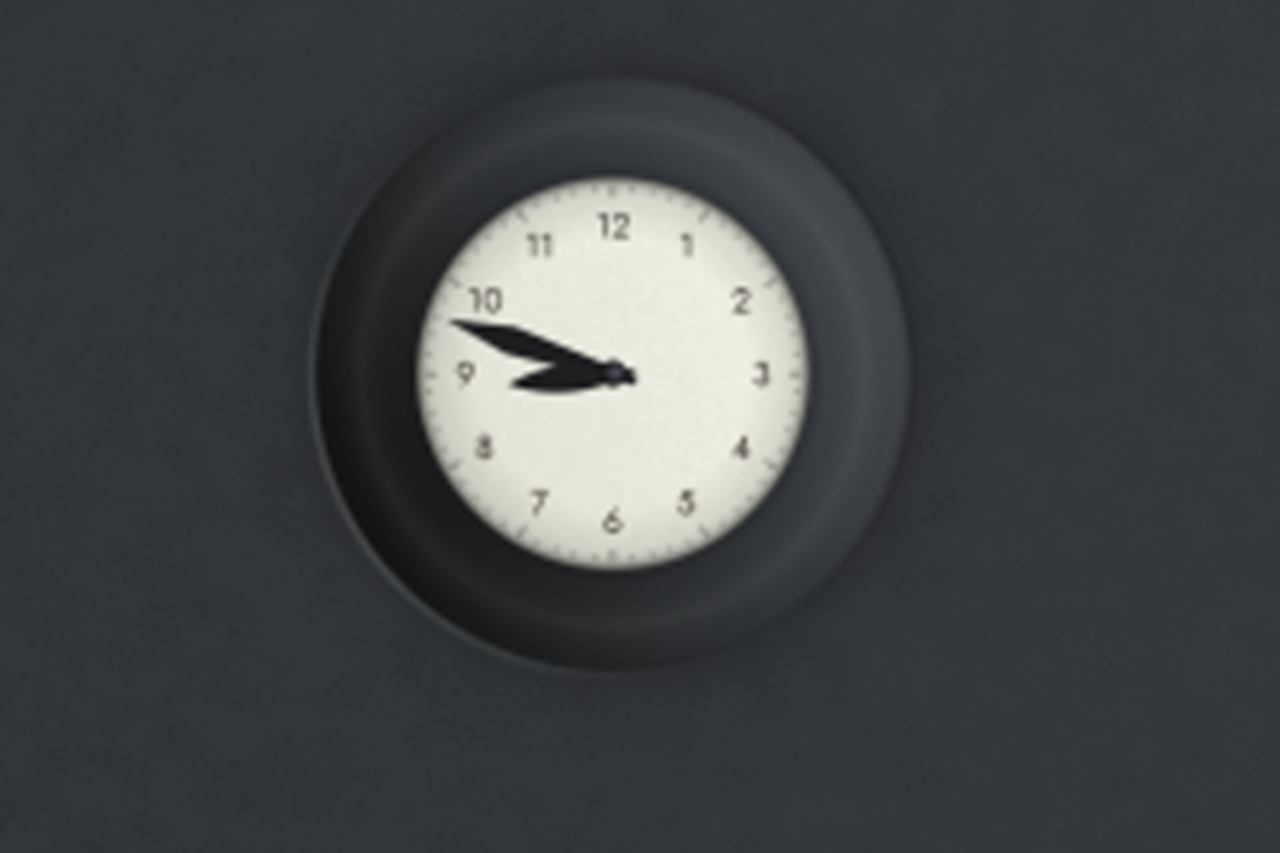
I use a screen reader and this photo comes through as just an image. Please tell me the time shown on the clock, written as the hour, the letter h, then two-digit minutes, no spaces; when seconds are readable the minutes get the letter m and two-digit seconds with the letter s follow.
8h48
